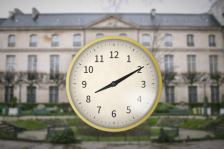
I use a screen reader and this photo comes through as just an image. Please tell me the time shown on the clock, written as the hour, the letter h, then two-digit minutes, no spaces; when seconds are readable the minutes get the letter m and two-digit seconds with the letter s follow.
8h10
